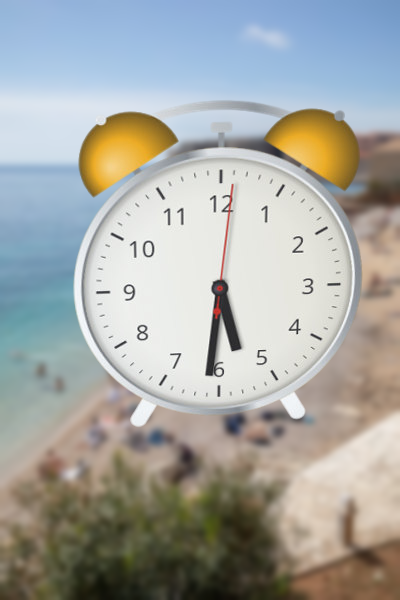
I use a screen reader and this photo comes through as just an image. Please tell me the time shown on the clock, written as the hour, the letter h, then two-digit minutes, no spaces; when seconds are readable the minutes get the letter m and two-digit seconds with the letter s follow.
5h31m01s
